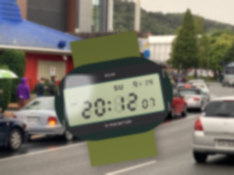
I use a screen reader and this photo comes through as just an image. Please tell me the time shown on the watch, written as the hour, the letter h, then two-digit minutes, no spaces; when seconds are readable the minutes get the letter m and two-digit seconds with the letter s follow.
20h12
